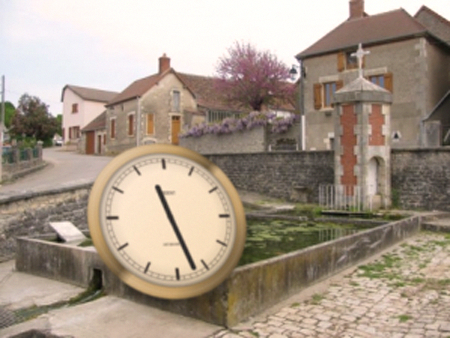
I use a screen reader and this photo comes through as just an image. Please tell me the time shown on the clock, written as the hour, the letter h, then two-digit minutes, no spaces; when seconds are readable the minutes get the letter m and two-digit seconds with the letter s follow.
11h27
